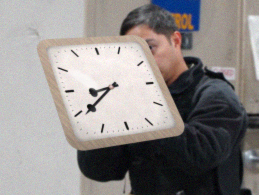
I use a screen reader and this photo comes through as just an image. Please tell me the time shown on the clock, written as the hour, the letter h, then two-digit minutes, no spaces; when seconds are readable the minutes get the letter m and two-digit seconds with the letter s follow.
8h39
